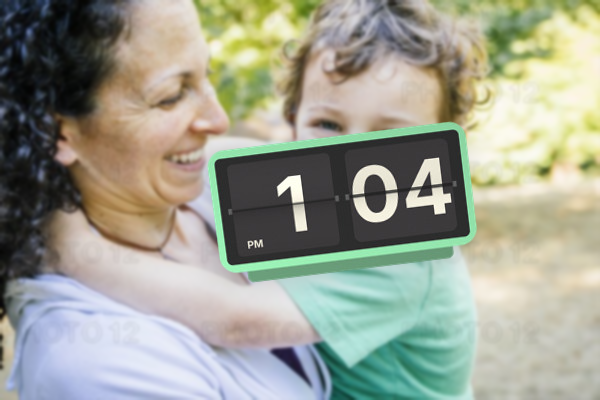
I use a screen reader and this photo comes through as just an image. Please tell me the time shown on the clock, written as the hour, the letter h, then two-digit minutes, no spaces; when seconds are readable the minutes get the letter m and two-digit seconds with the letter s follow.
1h04
